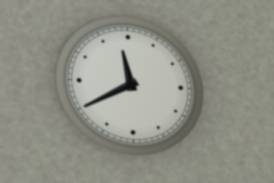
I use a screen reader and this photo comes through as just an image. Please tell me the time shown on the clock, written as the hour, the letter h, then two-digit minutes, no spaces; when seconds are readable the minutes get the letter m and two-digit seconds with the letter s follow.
11h40
